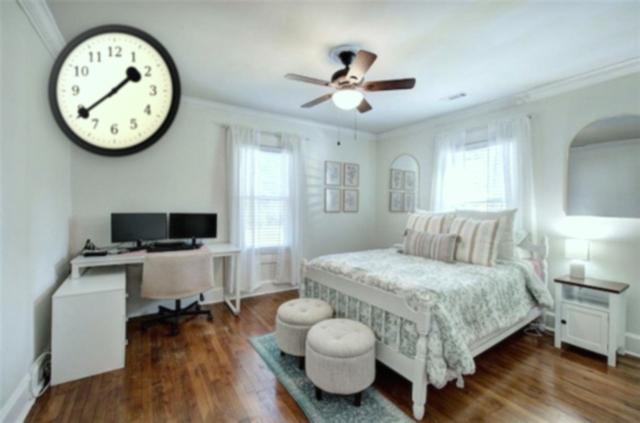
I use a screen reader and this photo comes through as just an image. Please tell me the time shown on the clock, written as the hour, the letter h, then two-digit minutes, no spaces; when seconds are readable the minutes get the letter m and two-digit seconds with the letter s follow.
1h39
